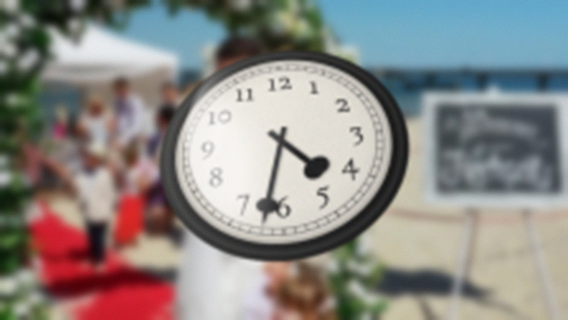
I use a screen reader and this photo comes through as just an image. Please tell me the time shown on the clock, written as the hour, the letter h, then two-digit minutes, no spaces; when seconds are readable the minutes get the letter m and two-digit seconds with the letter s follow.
4h32
